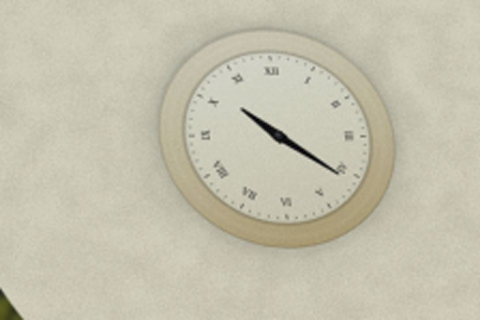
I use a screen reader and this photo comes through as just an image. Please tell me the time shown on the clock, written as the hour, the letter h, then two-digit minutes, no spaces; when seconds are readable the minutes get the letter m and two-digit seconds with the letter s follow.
10h21
